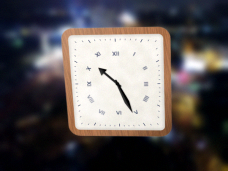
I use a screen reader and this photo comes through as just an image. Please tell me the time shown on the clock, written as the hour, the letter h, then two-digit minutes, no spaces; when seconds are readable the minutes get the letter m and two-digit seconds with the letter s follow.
10h26
